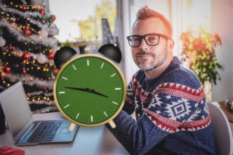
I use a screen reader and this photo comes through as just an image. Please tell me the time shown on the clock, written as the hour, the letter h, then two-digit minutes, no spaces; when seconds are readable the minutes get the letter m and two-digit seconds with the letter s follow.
3h47
